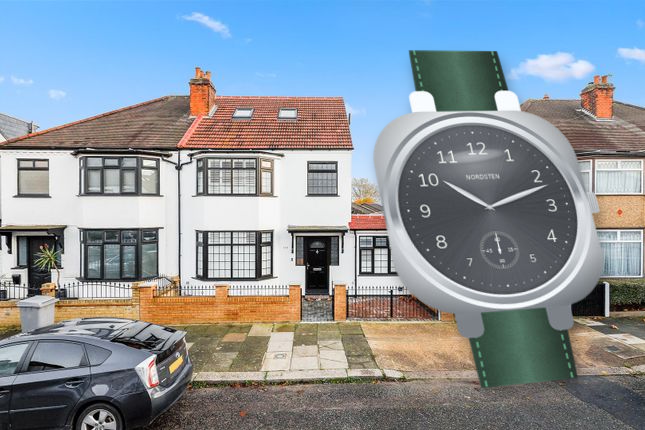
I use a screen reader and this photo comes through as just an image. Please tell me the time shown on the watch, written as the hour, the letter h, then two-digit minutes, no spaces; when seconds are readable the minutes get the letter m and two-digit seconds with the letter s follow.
10h12
